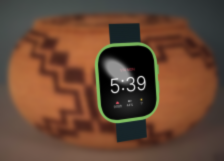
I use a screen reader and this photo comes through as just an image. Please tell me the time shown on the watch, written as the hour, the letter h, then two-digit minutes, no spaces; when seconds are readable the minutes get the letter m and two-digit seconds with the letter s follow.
5h39
